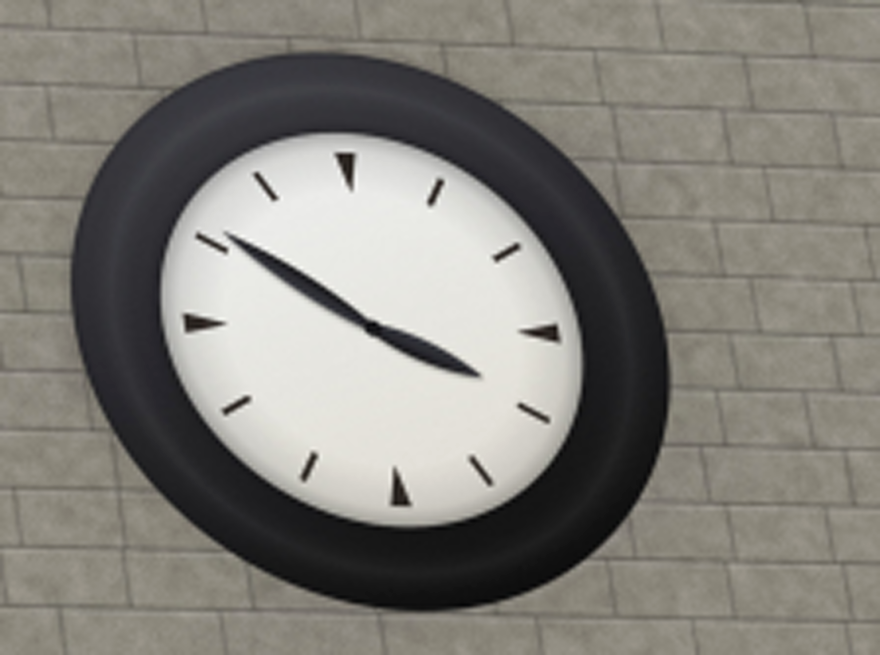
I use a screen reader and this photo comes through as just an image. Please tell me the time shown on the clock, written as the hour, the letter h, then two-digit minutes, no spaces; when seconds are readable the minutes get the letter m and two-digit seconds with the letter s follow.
3h51
